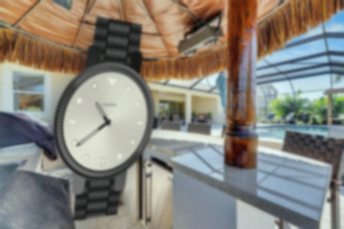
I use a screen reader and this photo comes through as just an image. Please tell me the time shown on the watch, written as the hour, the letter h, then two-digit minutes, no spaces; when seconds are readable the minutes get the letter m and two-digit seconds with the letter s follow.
10h39
